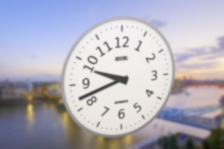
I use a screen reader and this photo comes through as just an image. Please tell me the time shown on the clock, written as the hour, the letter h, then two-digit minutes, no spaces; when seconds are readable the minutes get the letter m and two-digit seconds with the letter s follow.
9h42
